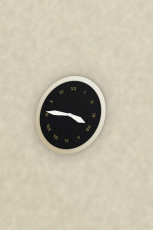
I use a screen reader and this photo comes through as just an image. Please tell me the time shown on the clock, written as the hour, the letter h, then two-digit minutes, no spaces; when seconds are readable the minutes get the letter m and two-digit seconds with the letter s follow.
3h46
